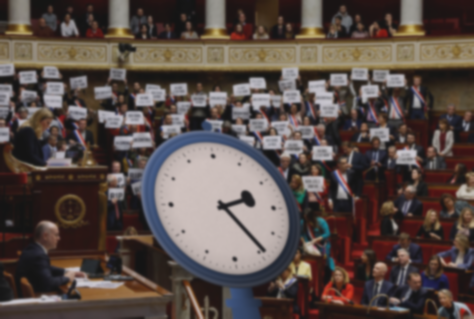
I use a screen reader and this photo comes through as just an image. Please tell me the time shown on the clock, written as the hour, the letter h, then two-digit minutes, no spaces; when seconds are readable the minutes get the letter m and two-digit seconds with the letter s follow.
2h24
